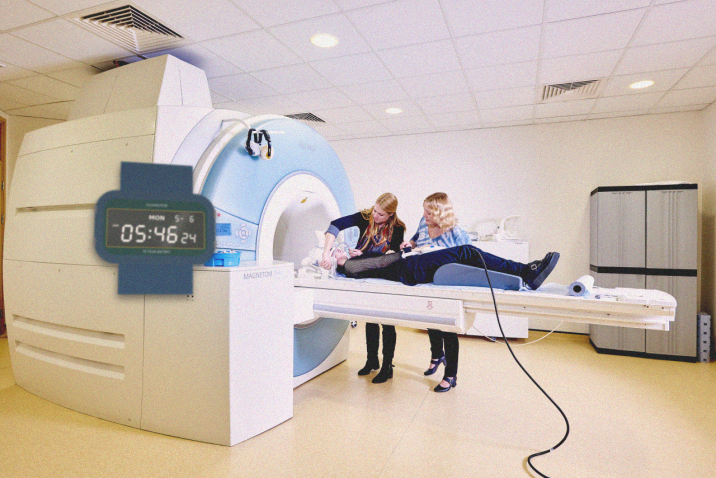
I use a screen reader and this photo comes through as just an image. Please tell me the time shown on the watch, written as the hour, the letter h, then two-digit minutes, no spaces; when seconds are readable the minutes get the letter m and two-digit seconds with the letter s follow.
5h46m24s
